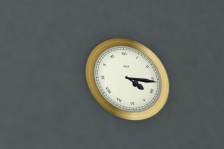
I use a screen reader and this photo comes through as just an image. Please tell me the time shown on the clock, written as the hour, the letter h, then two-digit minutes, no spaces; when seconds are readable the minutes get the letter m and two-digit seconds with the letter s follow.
4h16
